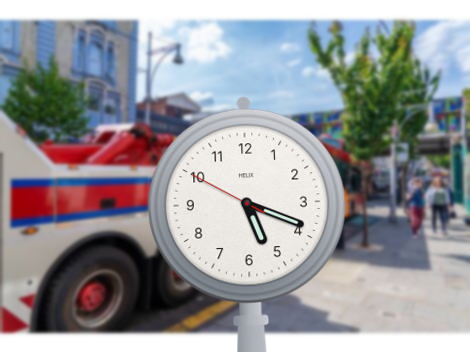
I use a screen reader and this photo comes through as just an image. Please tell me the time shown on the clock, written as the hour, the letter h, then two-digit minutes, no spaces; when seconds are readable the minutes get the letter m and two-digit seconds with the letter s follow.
5h18m50s
